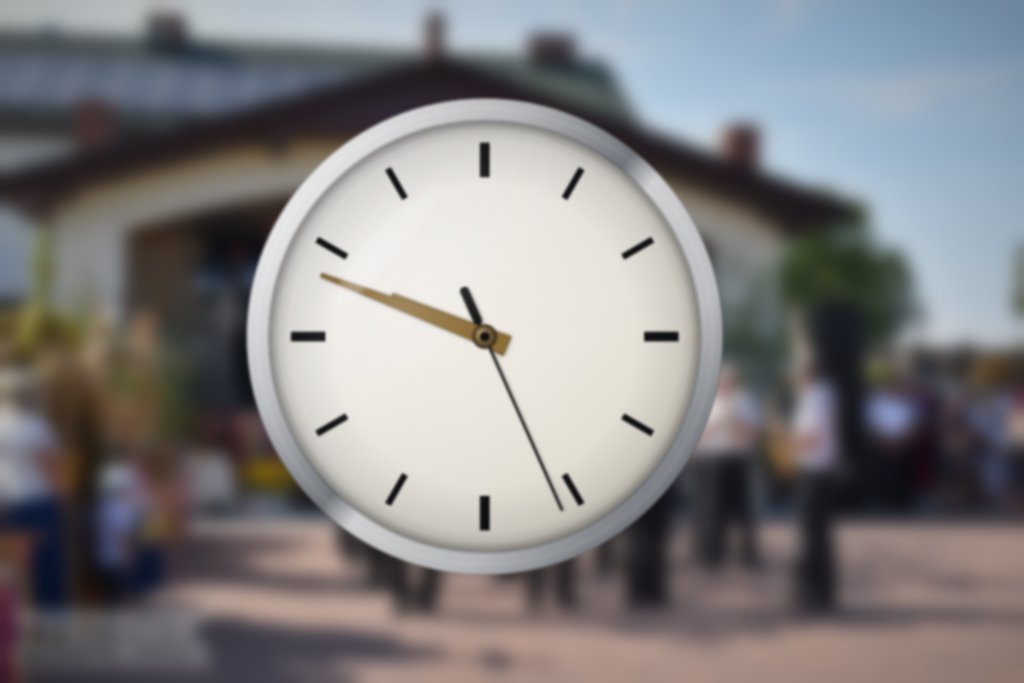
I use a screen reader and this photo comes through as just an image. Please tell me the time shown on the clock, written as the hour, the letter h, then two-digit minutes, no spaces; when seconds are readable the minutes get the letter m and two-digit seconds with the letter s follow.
9h48m26s
